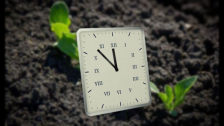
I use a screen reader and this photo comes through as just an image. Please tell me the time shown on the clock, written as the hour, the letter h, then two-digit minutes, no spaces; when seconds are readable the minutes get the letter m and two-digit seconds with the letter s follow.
11h53
